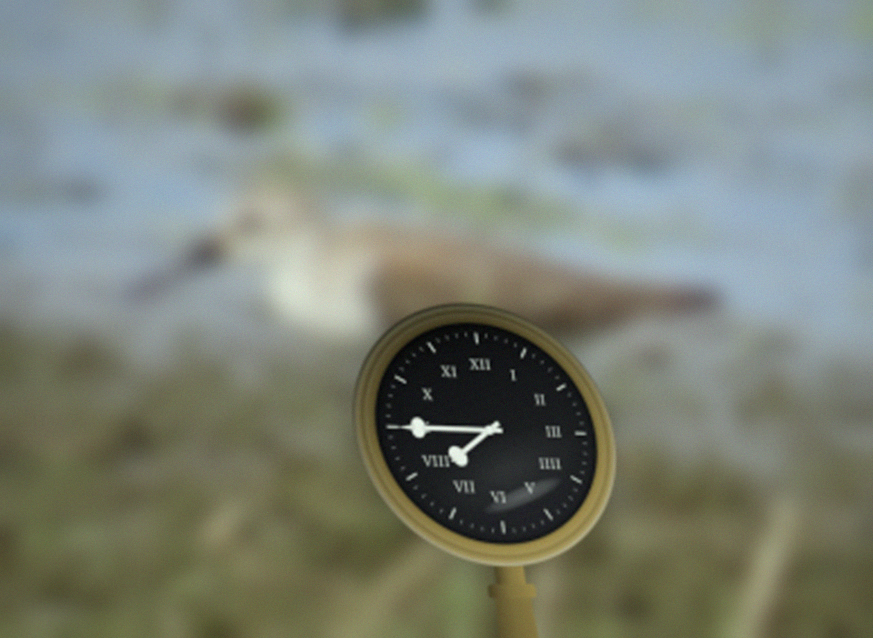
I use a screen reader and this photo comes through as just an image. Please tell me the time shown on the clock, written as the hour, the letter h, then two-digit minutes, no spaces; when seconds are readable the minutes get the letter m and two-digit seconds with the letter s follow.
7h45
